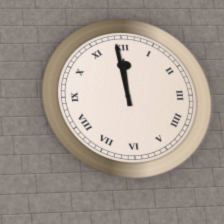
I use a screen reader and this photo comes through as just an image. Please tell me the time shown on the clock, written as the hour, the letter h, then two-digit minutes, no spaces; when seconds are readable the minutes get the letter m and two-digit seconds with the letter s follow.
11h59
